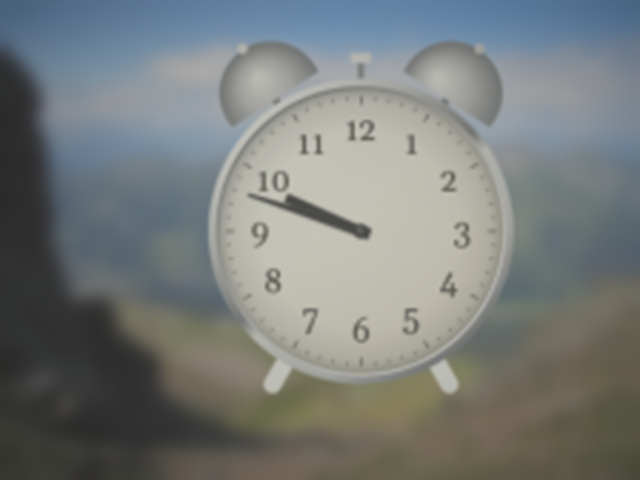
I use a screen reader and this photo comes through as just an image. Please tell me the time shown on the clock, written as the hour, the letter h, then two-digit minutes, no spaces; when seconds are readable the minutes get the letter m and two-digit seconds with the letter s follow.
9h48
